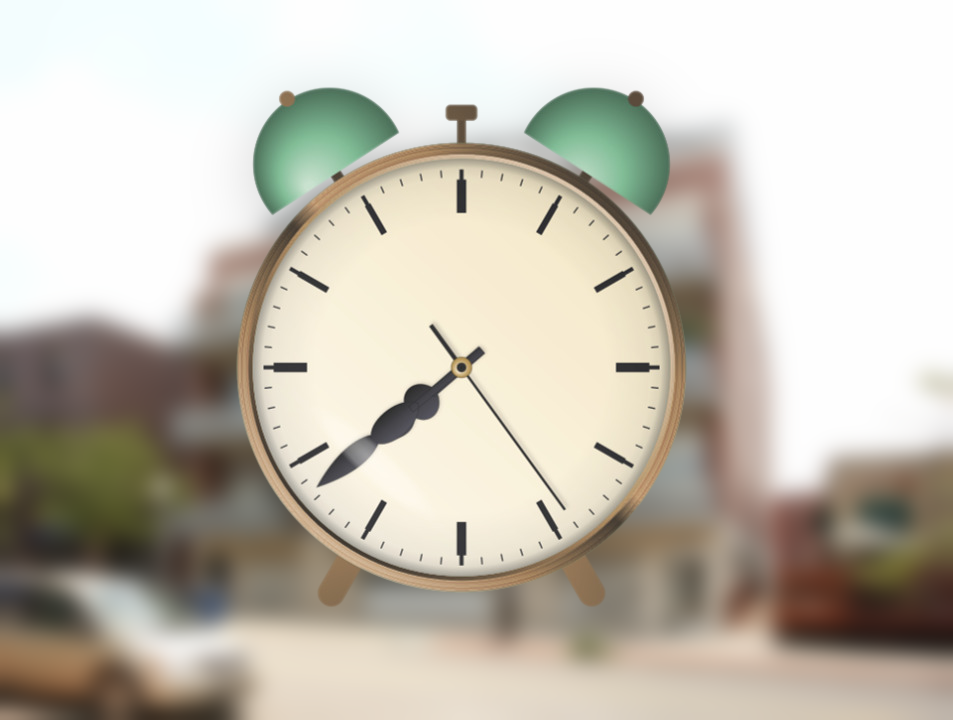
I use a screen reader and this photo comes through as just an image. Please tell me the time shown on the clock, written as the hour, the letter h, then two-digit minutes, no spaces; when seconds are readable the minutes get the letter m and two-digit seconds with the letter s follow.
7h38m24s
